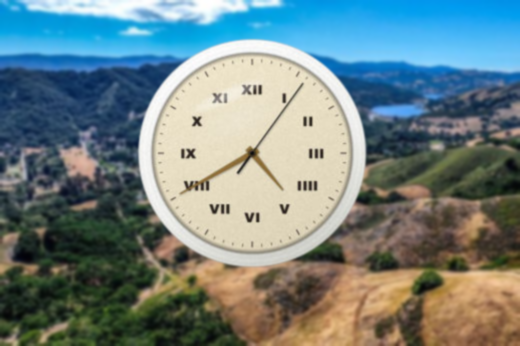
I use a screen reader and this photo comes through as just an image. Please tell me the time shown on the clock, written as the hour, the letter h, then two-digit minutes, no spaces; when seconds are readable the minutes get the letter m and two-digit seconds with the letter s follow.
4h40m06s
